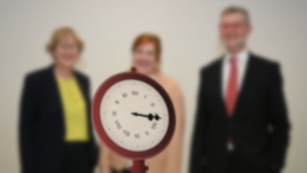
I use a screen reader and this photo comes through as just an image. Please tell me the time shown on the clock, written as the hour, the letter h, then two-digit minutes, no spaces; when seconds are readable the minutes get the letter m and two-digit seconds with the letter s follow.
3h16
